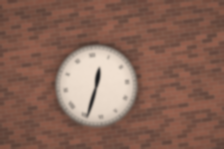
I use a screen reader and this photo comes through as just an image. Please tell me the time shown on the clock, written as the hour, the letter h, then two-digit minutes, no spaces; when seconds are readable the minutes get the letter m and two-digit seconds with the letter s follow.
12h34
